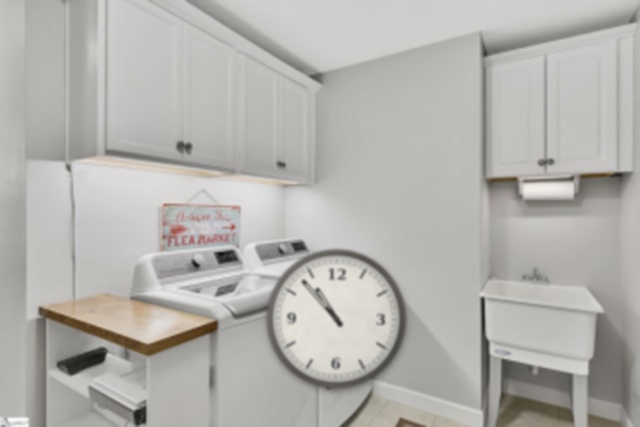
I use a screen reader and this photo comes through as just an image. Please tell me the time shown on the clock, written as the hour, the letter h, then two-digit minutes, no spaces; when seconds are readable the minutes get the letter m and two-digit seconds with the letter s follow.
10h53
